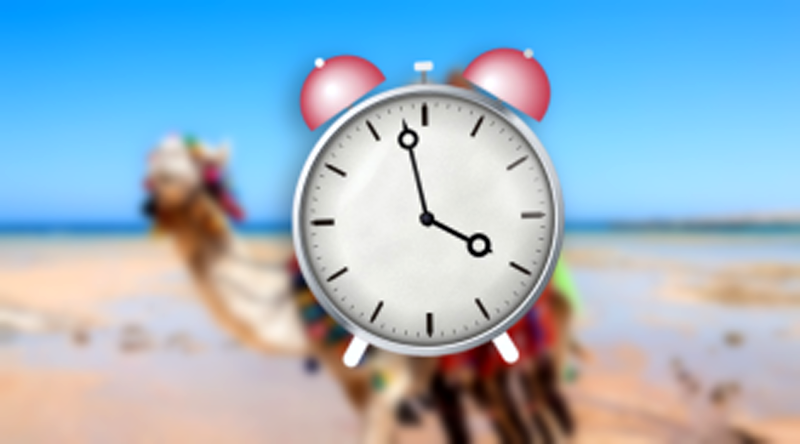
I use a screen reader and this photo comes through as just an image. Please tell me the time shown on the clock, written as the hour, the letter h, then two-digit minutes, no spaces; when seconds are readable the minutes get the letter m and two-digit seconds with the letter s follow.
3h58
